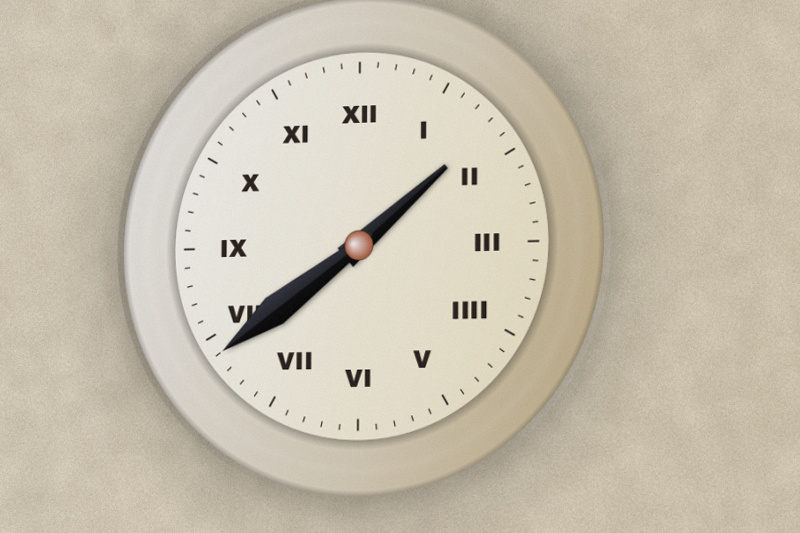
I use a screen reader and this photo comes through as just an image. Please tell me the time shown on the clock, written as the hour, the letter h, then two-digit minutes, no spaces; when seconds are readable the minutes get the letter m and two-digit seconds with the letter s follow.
1h39
